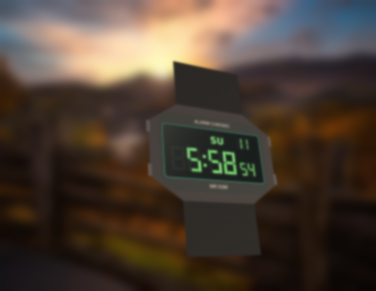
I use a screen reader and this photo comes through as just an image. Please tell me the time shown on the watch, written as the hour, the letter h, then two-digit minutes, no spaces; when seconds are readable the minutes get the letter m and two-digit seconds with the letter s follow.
5h58m54s
